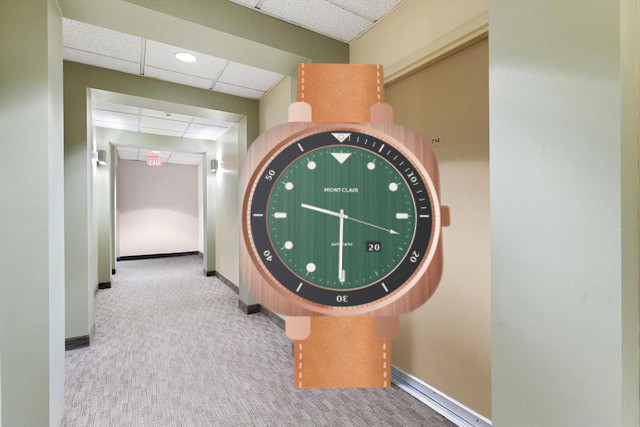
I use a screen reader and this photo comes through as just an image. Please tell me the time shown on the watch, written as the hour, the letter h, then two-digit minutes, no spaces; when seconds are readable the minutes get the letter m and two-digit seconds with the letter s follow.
9h30m18s
